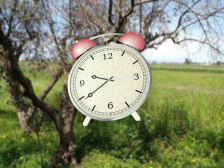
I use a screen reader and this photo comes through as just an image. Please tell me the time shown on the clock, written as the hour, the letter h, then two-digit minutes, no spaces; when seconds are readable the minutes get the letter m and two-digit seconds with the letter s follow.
9h39
